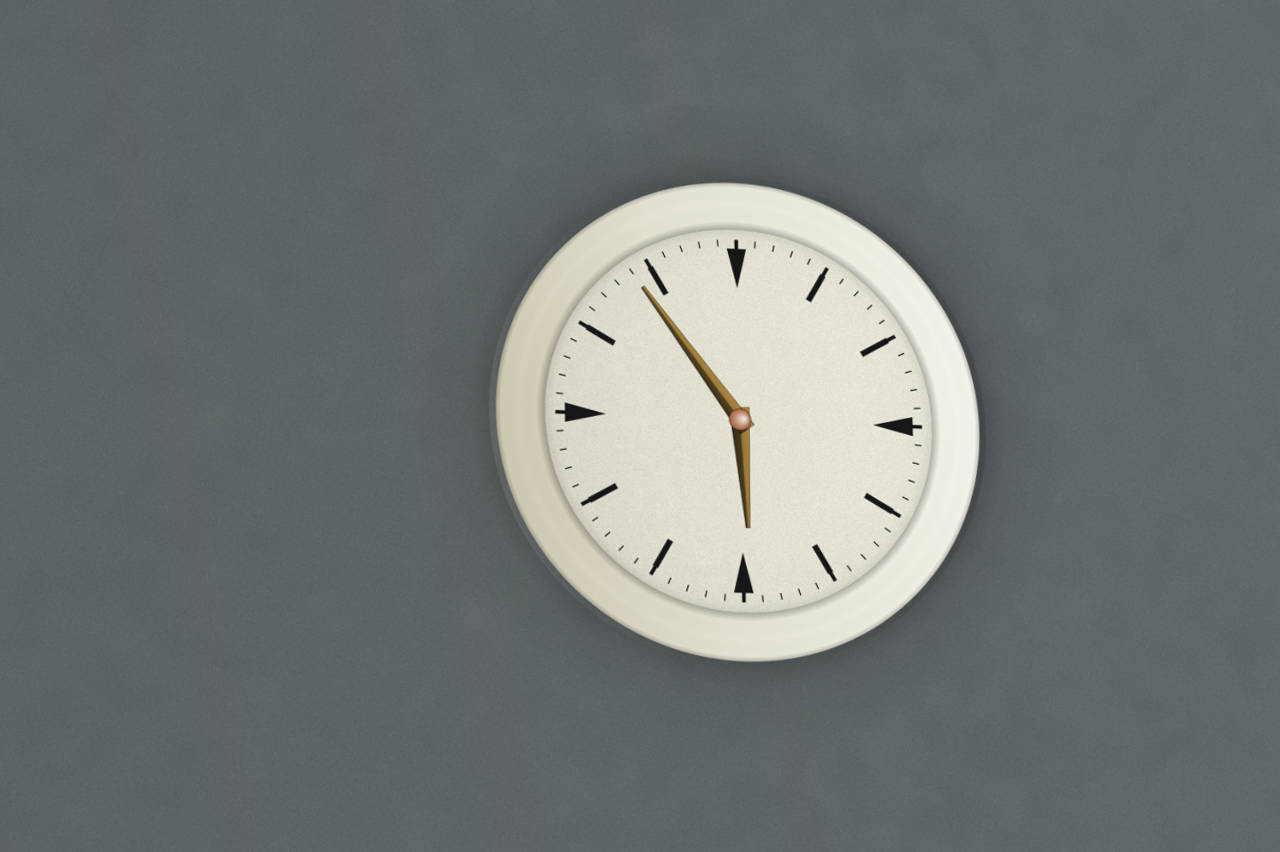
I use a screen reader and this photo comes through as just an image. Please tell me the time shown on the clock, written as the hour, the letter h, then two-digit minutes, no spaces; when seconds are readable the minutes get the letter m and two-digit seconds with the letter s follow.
5h54
